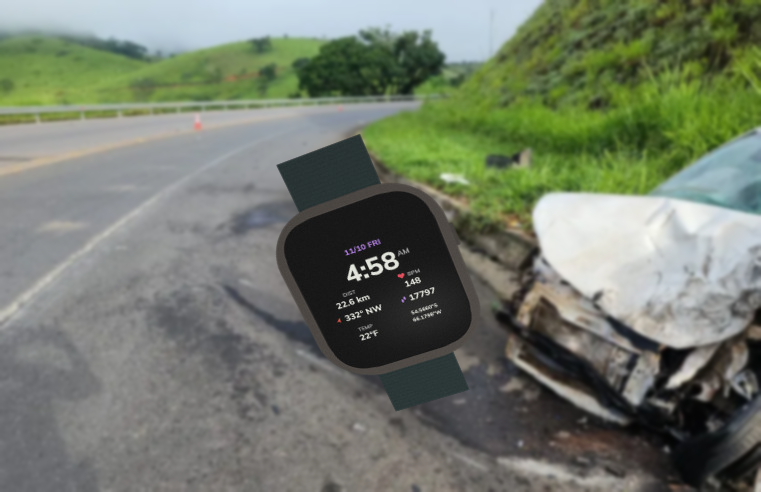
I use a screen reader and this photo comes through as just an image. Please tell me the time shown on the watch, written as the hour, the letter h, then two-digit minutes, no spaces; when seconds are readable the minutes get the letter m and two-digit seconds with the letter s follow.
4h58
